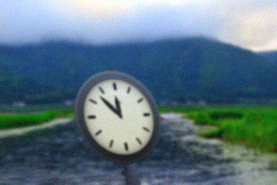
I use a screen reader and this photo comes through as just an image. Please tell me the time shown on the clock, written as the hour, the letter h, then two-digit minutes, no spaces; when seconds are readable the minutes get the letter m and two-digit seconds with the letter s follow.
11h53
